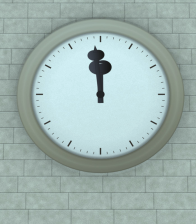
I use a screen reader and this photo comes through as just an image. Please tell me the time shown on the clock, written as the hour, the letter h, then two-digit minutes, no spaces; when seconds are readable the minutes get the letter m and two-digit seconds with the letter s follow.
11h59
